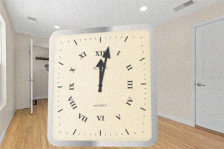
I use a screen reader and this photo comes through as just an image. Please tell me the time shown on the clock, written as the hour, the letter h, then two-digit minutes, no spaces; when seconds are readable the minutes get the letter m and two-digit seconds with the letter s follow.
12h02
